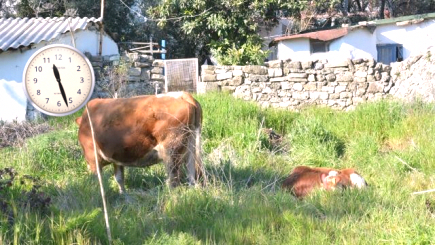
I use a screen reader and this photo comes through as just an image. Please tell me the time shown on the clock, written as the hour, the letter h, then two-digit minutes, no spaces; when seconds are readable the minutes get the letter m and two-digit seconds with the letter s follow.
11h27
